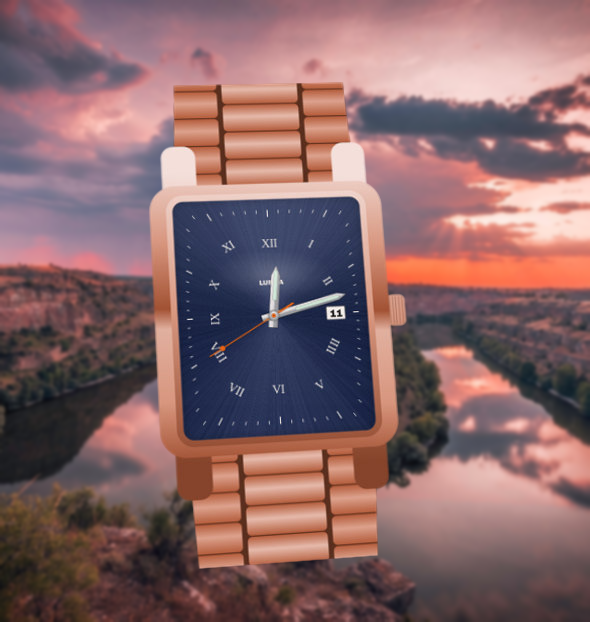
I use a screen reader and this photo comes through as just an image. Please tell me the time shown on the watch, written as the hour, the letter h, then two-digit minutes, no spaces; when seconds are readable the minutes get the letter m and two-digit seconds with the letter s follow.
12h12m40s
